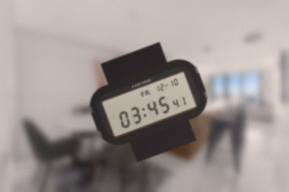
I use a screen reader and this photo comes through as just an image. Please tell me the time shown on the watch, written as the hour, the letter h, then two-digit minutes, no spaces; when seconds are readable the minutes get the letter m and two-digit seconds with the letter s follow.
3h45m41s
